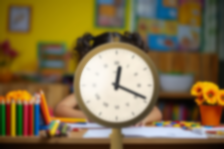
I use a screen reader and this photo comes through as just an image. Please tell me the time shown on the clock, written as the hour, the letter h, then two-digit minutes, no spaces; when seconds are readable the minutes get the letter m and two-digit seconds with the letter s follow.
12h19
